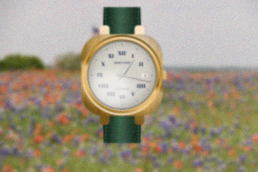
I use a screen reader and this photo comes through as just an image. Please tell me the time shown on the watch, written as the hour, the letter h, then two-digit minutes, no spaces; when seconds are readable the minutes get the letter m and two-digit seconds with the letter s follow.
1h17
